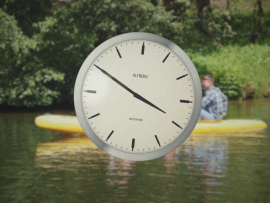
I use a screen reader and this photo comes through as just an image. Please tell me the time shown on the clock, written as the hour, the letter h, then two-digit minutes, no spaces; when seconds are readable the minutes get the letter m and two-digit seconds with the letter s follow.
3h50
